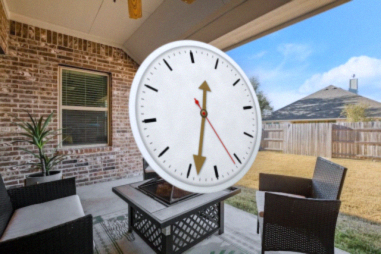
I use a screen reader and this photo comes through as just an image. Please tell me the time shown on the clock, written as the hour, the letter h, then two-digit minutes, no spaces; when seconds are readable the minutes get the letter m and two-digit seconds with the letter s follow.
12h33m26s
